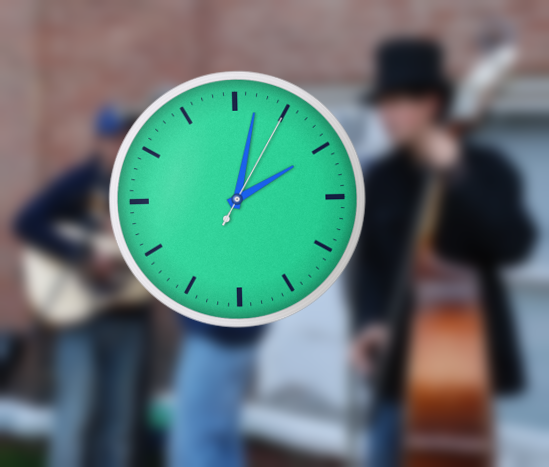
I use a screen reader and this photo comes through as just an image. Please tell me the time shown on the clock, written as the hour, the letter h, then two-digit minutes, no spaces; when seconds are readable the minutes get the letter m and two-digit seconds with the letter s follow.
2h02m05s
